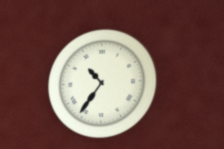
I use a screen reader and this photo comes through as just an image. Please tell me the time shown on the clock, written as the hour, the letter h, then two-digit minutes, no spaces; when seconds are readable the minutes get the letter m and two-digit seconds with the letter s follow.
10h36
